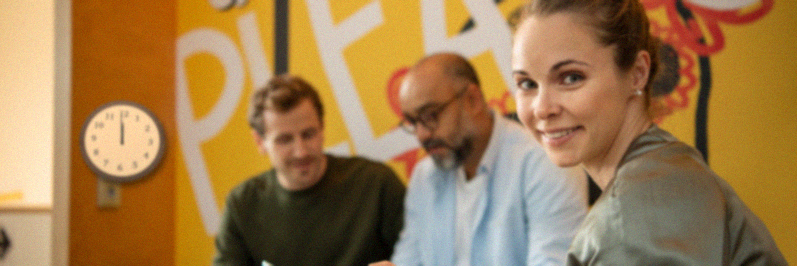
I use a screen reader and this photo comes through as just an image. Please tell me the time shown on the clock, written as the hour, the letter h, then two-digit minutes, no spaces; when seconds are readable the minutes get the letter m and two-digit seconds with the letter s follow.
11h59
